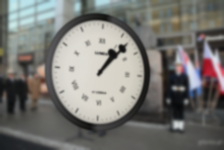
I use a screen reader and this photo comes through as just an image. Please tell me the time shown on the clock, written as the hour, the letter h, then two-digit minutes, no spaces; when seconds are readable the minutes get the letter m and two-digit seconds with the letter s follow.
1h07
